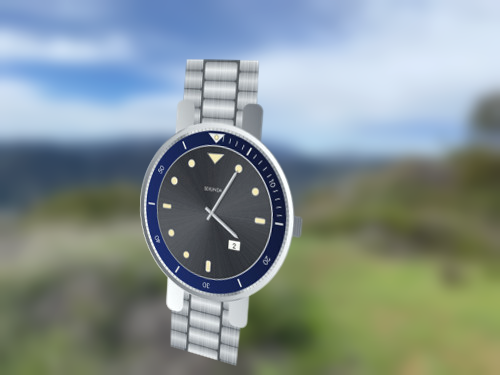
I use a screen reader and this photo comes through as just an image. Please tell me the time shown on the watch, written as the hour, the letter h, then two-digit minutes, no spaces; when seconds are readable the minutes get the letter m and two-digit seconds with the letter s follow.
4h05
